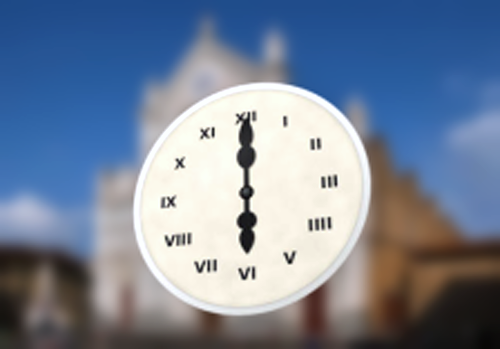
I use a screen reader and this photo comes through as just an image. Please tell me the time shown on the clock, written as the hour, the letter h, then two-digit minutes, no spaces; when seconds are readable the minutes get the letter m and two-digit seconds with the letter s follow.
6h00
